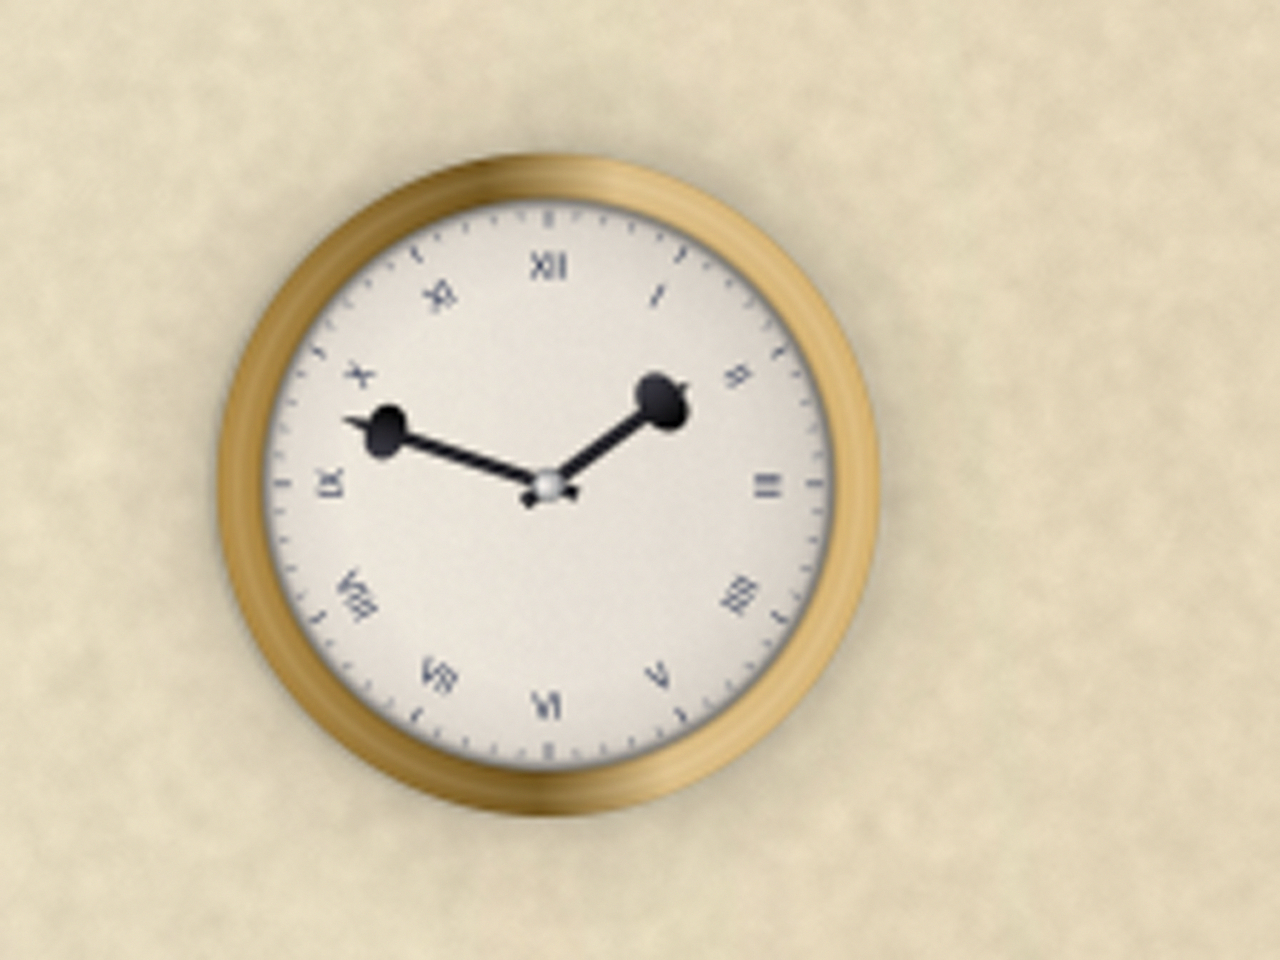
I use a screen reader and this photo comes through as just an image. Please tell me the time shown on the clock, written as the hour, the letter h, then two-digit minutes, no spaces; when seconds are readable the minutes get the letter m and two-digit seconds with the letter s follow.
1h48
